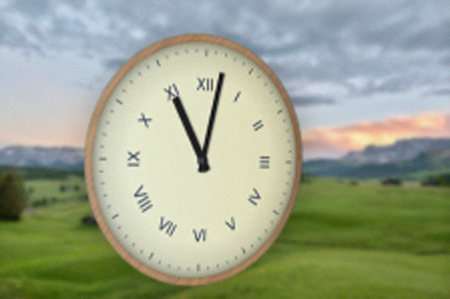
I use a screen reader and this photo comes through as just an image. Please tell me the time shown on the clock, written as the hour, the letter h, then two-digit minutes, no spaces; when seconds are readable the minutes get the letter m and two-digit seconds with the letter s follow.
11h02
